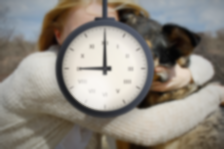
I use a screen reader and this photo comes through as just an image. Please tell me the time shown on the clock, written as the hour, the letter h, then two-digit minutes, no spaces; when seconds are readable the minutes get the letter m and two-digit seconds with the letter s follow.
9h00
